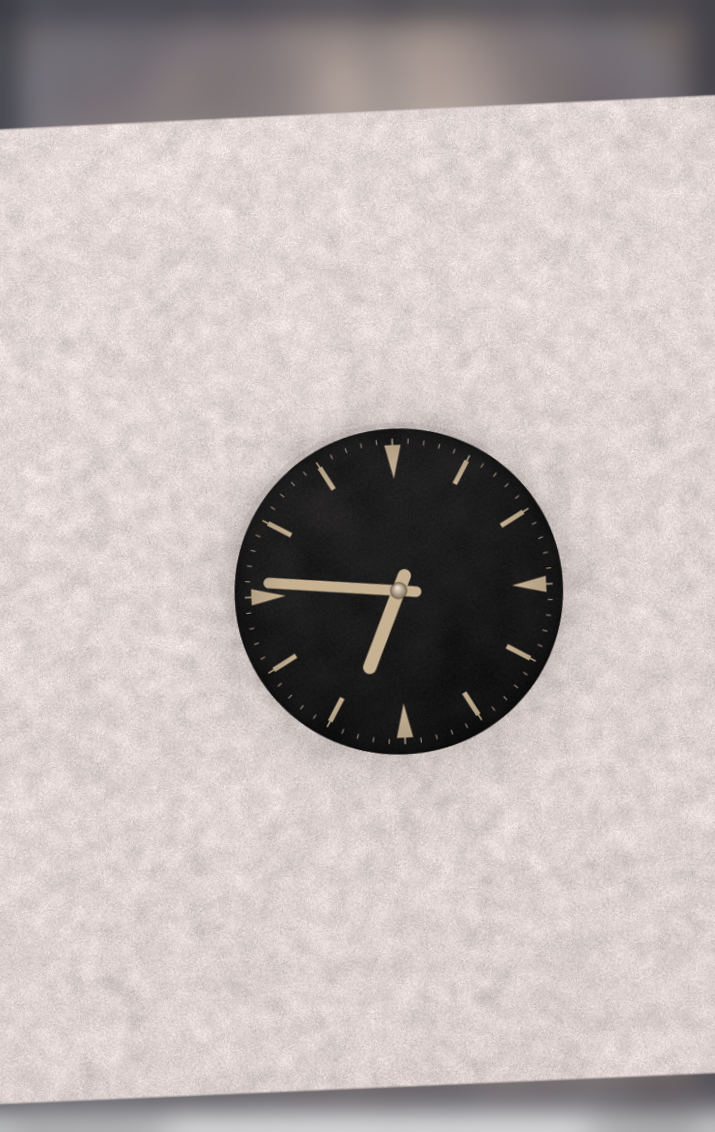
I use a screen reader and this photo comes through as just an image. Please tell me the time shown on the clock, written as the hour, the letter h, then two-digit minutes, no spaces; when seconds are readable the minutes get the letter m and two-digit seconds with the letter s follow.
6h46
